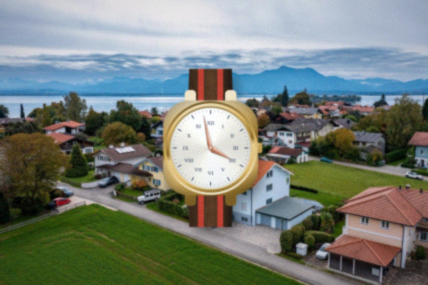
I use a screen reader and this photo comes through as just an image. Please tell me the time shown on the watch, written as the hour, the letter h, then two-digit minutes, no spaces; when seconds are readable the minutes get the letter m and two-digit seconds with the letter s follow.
3h58
